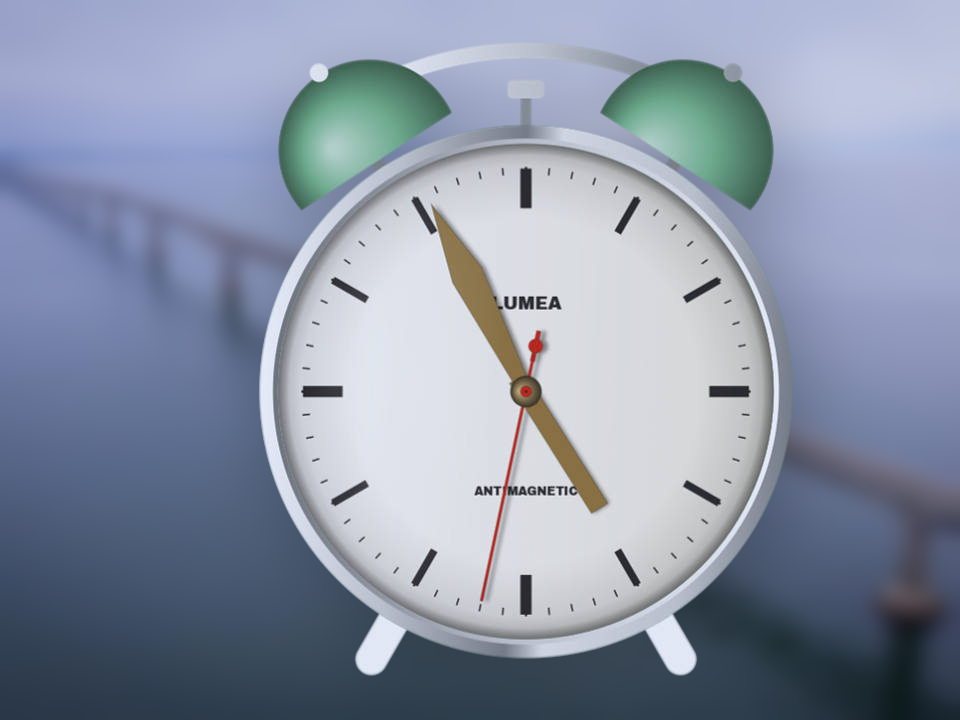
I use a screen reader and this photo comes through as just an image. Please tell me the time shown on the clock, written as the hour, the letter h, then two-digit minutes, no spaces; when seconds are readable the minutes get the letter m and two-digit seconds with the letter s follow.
4h55m32s
